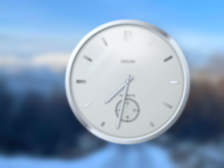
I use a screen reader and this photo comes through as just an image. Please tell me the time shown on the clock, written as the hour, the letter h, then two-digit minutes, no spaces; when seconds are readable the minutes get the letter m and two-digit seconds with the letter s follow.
7h32
